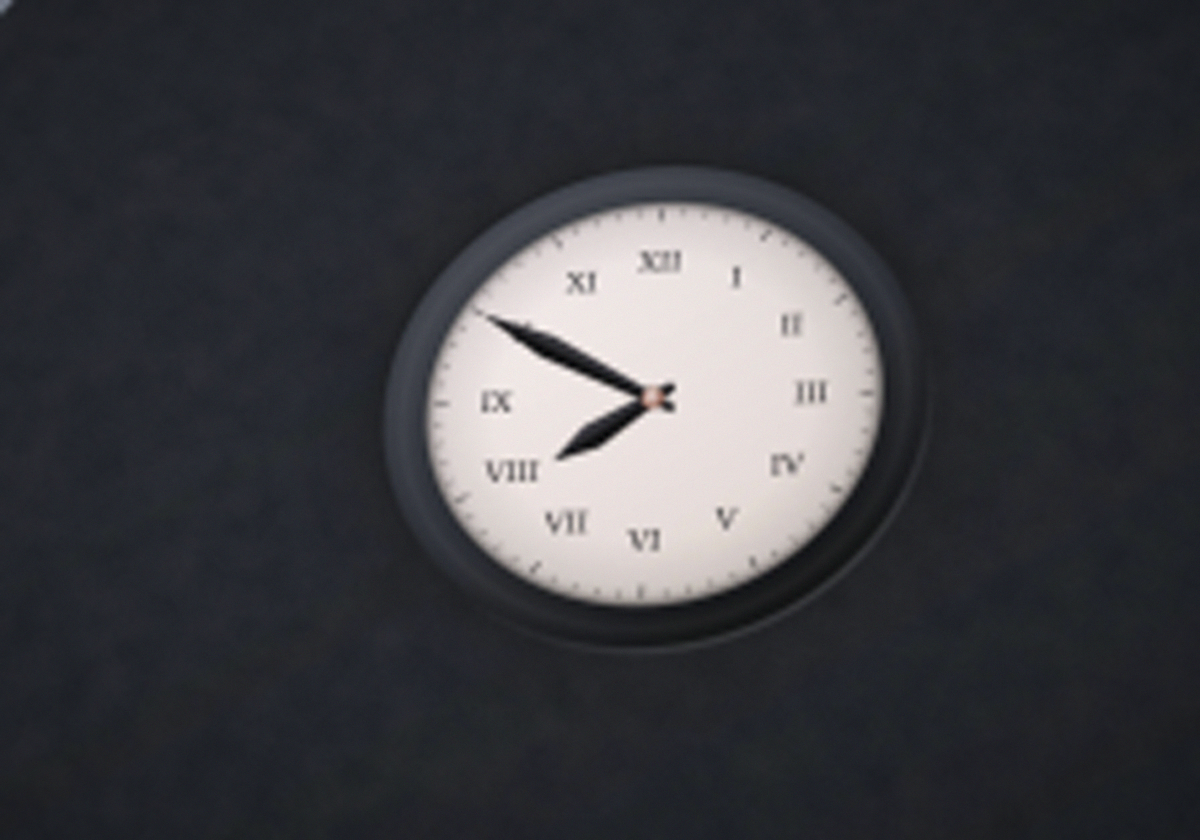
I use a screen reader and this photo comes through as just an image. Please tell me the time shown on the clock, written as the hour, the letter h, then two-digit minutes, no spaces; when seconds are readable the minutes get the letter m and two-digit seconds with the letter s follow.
7h50
